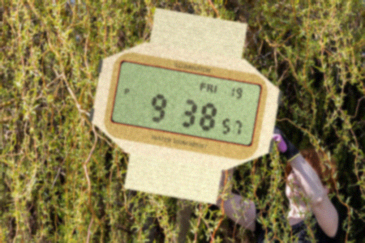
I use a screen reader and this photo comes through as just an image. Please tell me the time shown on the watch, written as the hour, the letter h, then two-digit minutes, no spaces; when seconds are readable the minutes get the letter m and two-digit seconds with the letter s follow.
9h38m57s
